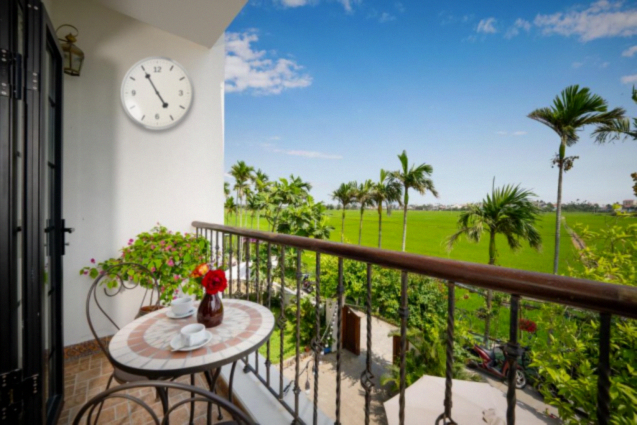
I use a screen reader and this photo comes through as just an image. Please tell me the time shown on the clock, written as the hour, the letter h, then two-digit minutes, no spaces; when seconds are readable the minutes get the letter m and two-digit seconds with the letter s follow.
4h55
